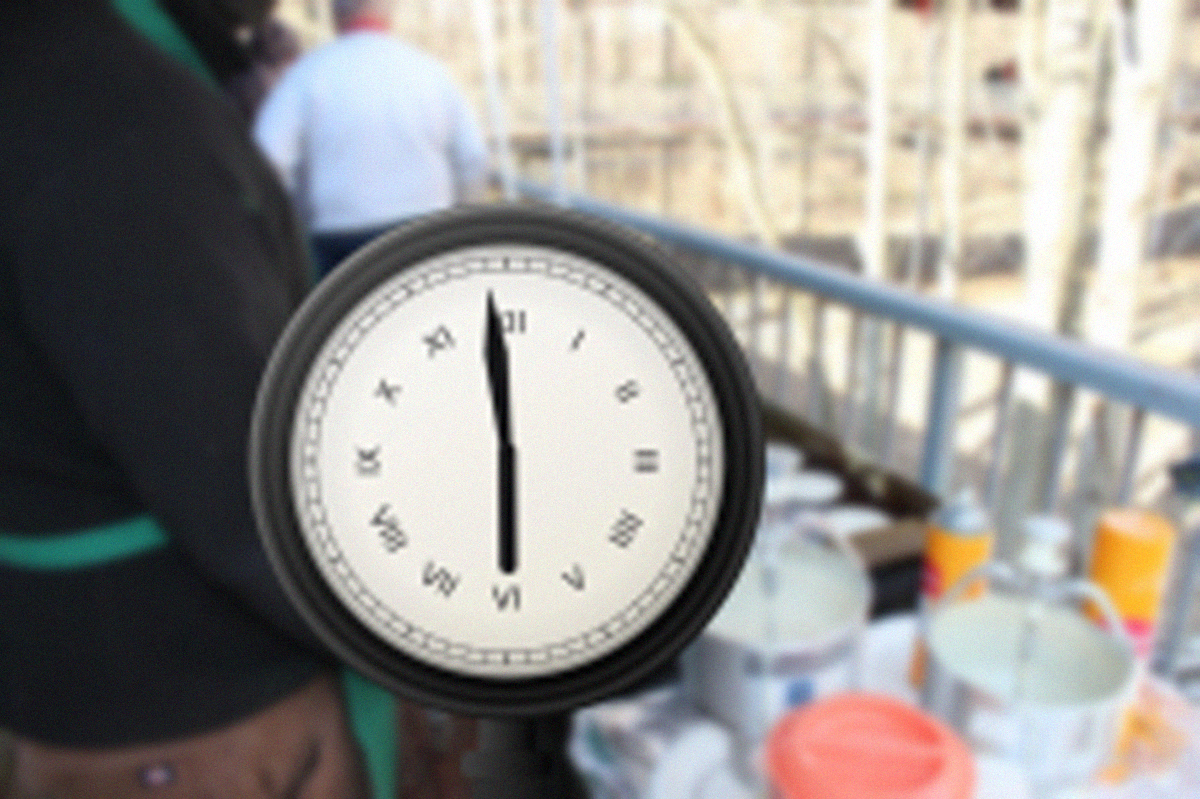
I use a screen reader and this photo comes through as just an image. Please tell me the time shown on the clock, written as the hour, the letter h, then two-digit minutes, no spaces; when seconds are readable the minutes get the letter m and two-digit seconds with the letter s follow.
5h59
